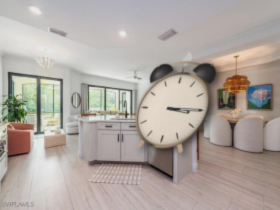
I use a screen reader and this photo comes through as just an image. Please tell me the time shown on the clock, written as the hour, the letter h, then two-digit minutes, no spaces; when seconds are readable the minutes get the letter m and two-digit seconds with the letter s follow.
3h15
